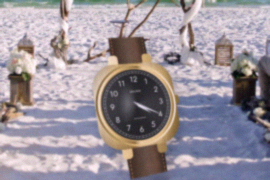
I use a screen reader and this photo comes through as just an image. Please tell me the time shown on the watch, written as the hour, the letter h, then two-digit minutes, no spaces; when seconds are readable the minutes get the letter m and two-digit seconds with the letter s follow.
4h20
